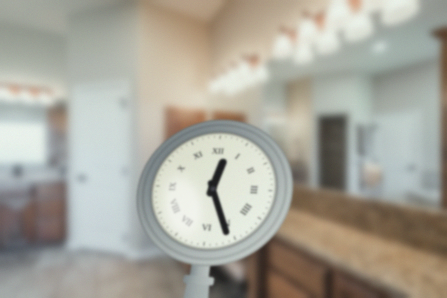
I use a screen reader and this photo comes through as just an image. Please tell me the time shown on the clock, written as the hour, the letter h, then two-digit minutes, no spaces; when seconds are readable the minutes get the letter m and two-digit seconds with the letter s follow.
12h26
